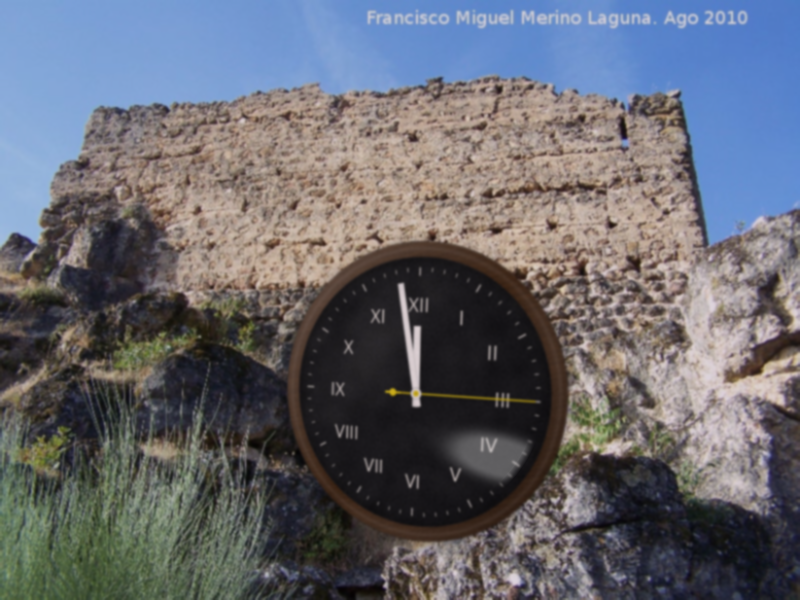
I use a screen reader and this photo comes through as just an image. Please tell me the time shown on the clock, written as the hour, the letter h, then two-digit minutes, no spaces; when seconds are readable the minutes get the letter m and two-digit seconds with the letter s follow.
11h58m15s
